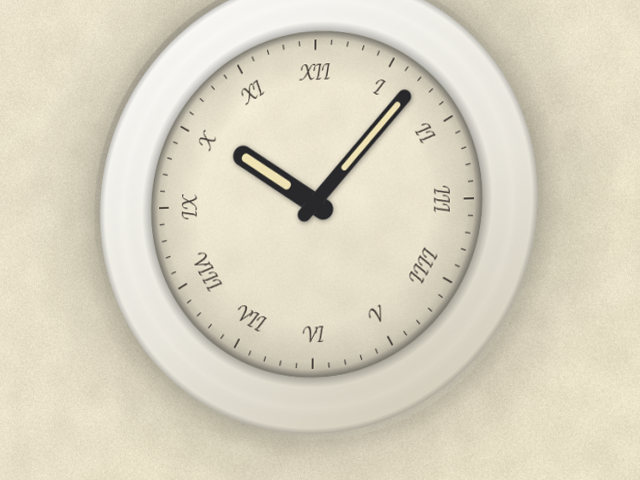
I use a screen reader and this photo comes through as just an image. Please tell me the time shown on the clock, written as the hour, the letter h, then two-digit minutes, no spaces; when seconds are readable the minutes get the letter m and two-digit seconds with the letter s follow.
10h07
